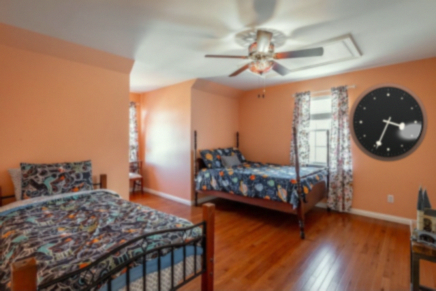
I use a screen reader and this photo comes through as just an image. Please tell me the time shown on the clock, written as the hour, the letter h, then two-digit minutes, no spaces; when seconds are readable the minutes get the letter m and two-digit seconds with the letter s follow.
3h34
